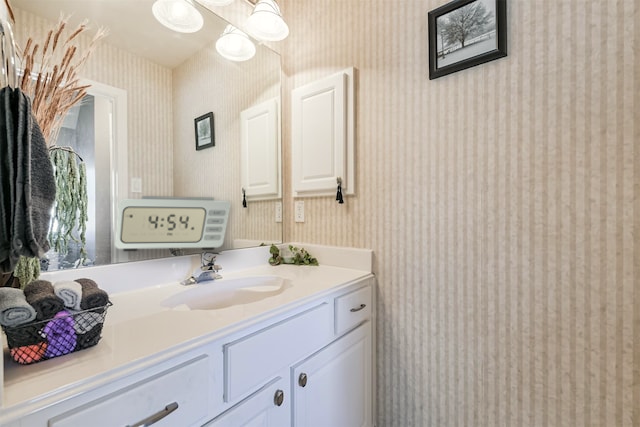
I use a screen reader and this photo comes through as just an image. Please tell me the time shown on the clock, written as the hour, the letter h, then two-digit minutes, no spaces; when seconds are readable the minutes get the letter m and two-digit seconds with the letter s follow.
4h54
